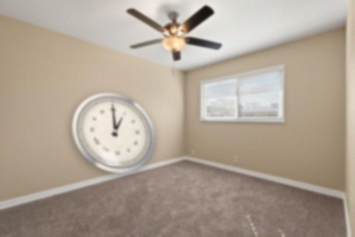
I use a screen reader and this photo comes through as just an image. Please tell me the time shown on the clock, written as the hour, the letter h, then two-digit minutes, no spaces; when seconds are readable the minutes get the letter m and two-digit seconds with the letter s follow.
1h00
